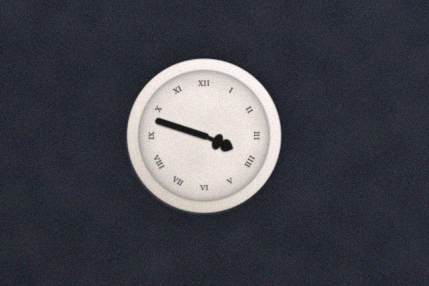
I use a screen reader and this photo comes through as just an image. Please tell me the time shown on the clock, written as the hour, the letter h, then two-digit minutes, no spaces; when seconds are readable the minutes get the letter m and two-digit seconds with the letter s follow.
3h48
